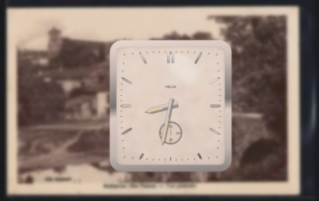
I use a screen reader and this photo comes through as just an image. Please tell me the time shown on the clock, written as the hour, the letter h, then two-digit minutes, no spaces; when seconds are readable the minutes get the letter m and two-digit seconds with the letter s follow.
8h32
